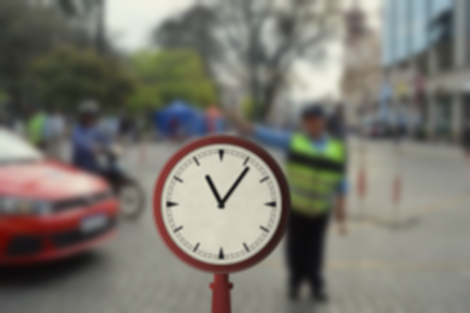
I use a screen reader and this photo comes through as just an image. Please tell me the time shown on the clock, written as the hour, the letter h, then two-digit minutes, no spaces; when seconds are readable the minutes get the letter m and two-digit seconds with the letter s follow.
11h06
